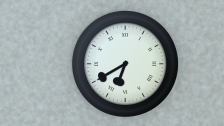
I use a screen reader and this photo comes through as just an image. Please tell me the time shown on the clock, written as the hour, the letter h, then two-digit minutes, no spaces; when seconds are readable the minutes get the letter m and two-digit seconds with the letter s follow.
6h40
